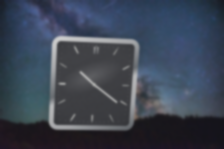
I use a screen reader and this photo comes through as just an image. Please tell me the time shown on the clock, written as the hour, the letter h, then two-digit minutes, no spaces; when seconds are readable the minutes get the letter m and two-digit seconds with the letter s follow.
10h21
